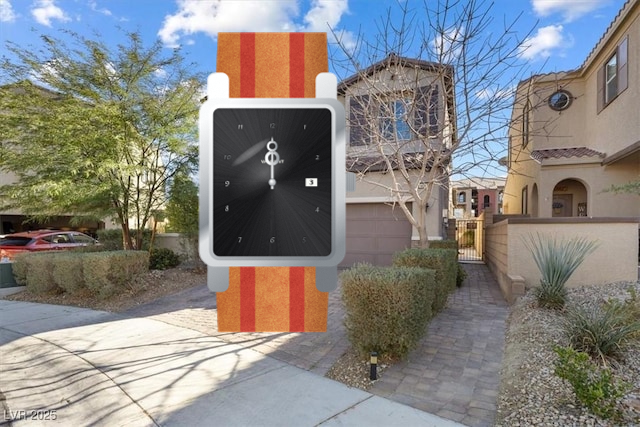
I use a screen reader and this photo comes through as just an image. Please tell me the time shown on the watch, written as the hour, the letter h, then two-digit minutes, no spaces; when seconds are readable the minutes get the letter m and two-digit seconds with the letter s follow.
12h00
